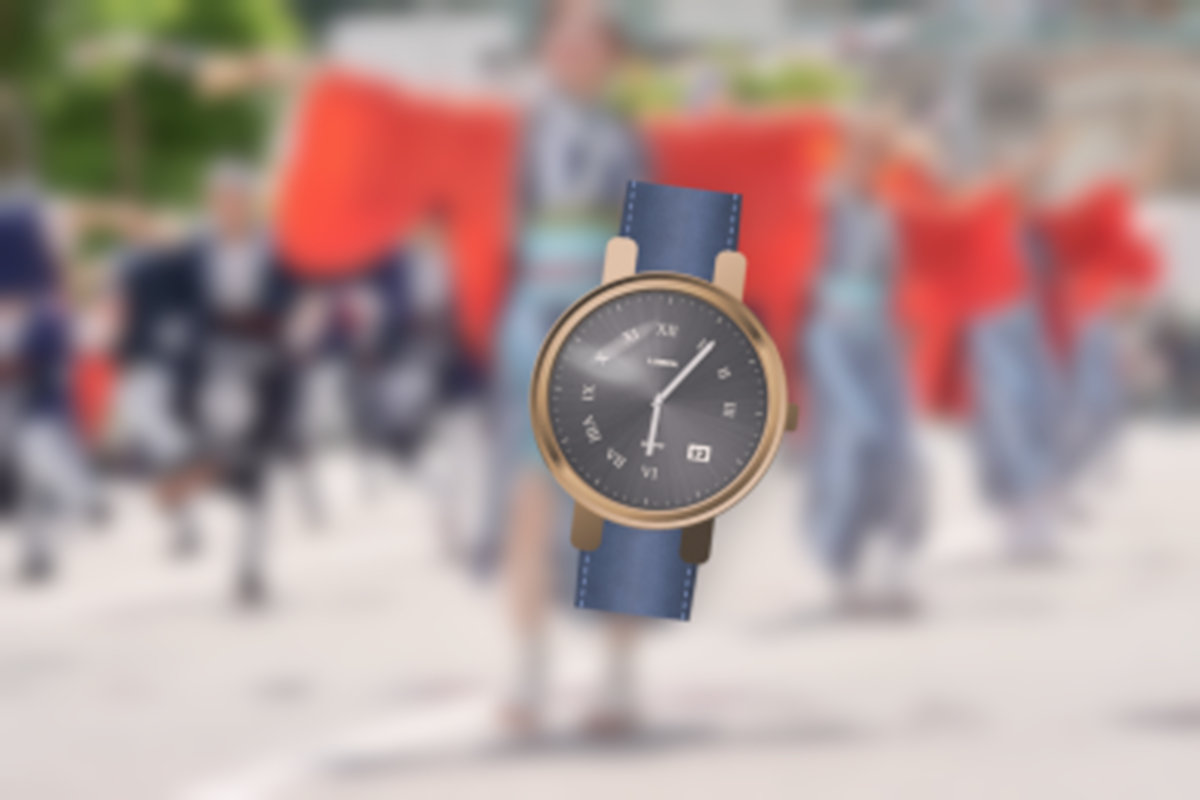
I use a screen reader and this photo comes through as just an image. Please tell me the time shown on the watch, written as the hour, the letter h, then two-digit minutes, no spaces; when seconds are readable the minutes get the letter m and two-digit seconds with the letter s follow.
6h06
